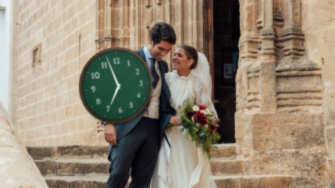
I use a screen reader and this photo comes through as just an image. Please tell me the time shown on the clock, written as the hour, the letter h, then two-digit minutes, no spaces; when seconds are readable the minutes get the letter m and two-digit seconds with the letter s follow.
6h57
